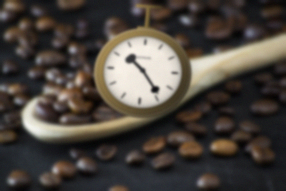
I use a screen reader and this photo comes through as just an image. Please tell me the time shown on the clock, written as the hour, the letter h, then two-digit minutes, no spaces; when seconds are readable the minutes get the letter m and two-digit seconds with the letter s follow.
10h24
